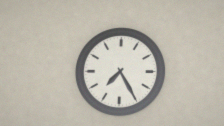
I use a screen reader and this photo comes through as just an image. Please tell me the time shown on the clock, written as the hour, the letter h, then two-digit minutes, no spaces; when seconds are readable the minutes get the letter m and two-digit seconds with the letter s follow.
7h25
